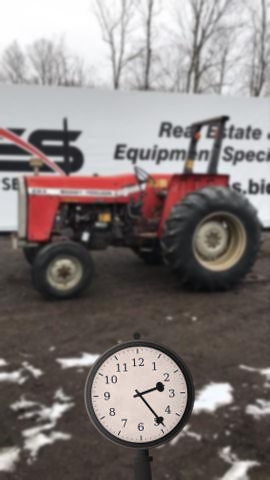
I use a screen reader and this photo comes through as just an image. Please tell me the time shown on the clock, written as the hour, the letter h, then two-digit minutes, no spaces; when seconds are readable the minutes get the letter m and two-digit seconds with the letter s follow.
2h24
